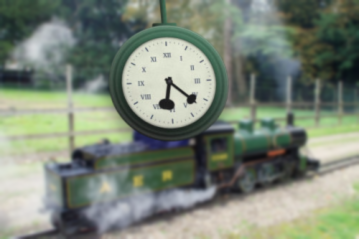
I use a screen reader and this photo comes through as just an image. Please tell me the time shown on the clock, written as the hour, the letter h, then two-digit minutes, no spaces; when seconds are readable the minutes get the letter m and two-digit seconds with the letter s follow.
6h22
